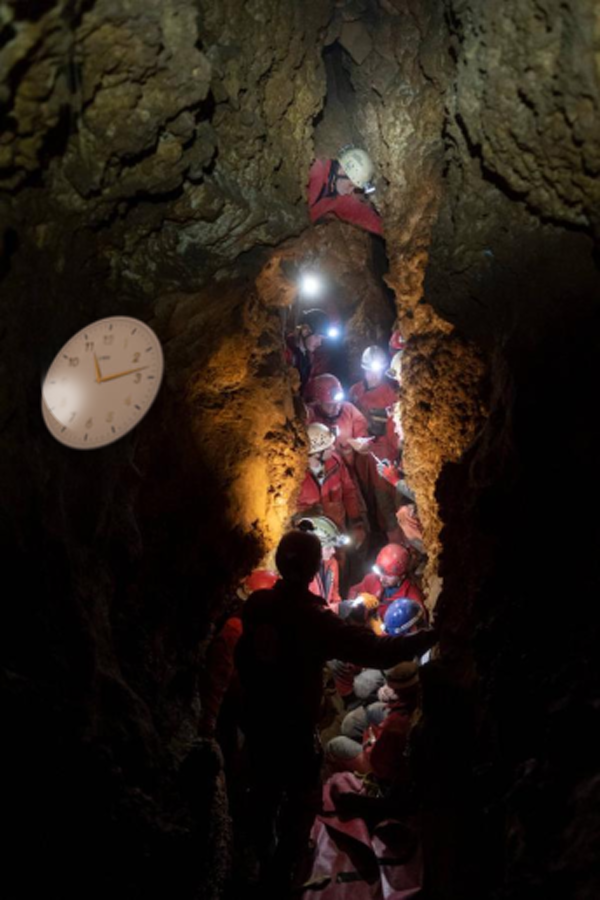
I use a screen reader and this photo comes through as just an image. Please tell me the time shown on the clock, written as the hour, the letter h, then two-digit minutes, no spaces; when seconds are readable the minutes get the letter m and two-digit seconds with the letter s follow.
11h13
